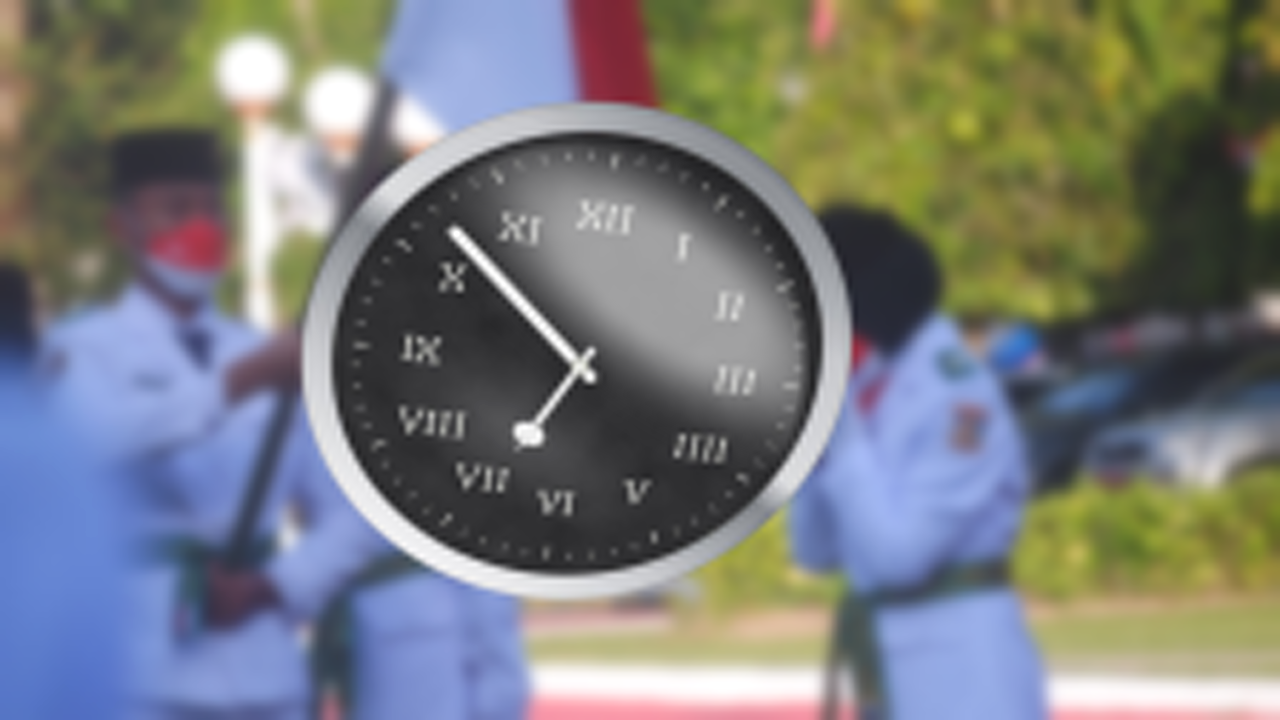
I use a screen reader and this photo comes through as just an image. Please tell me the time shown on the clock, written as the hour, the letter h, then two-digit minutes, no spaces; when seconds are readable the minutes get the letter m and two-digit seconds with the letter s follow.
6h52
